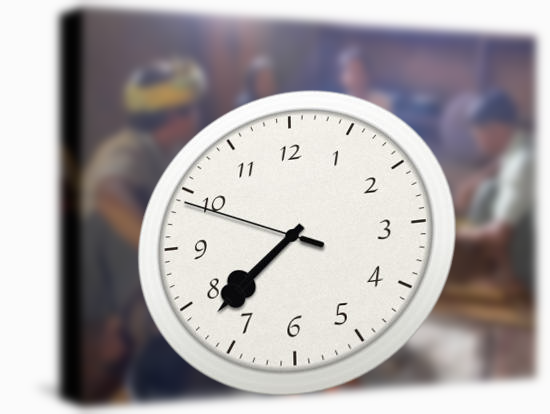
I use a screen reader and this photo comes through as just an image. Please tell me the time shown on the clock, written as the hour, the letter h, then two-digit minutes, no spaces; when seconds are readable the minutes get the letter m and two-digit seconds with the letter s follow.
7h37m49s
